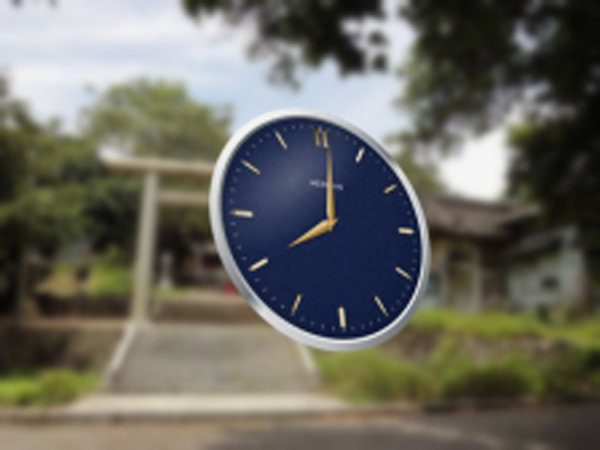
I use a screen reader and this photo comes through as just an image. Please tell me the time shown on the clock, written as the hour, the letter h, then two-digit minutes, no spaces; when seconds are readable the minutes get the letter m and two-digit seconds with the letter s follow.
8h01
